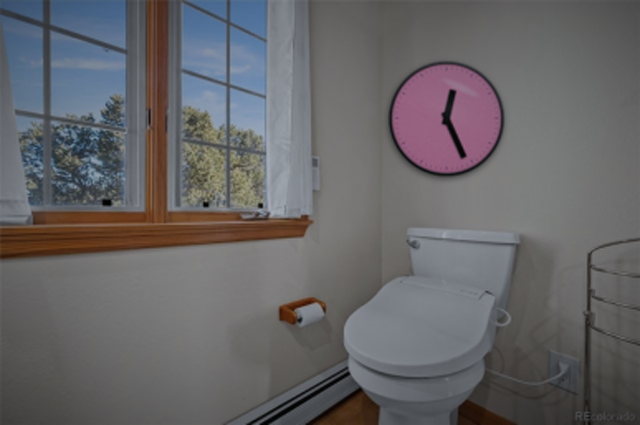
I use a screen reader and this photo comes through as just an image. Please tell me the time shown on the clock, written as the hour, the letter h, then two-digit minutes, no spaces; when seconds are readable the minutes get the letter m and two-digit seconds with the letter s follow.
12h26
